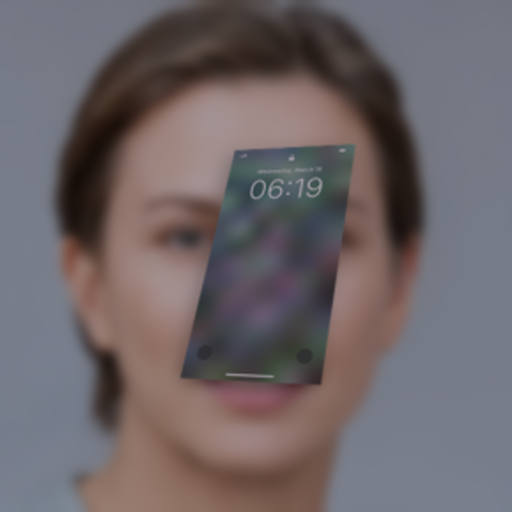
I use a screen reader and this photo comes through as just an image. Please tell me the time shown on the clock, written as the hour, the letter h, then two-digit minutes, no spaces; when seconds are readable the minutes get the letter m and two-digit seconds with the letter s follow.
6h19
